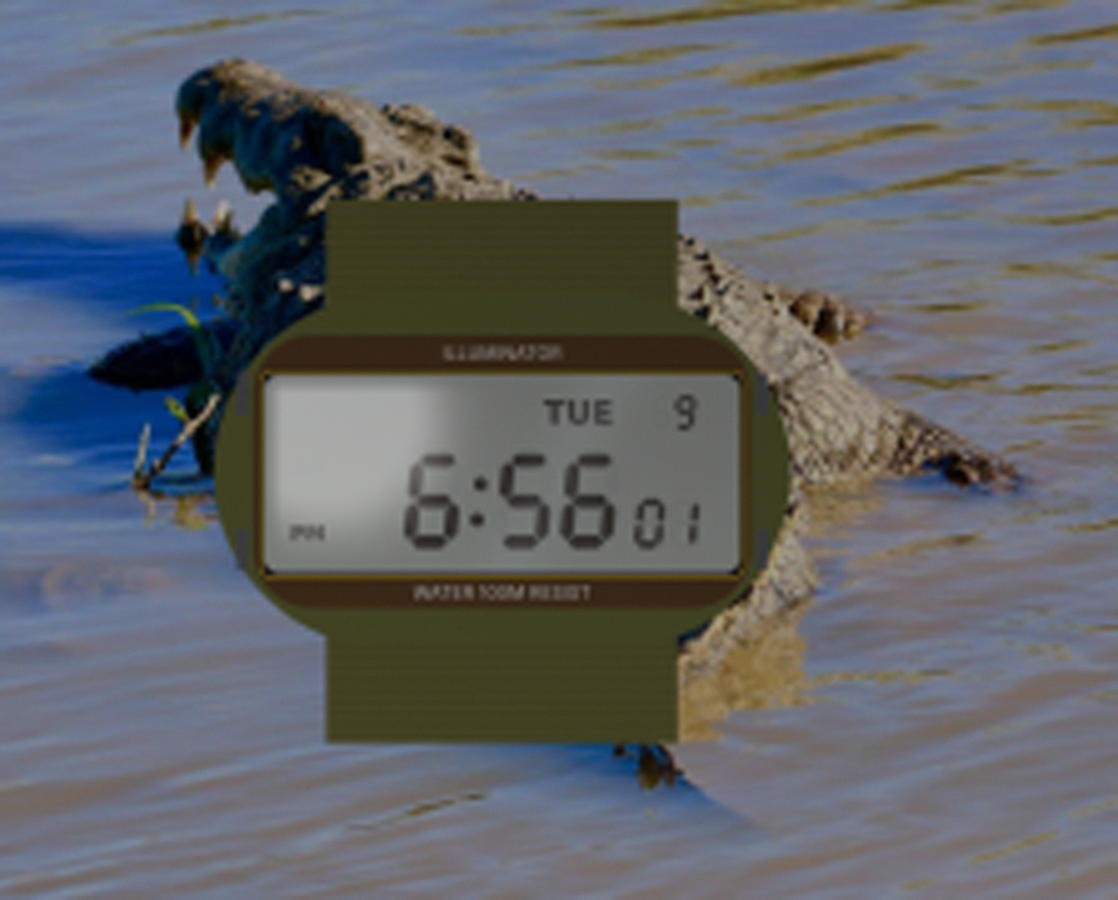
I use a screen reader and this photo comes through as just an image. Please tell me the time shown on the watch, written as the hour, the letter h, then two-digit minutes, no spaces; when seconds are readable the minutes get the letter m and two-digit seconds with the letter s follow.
6h56m01s
